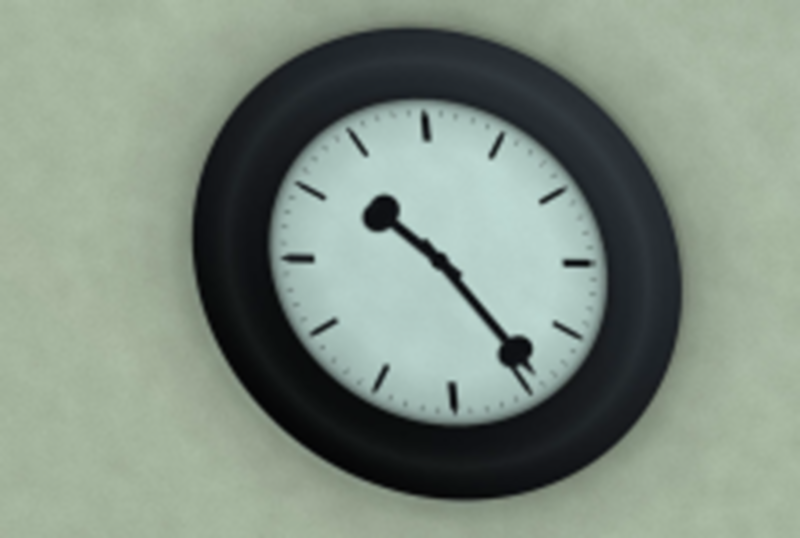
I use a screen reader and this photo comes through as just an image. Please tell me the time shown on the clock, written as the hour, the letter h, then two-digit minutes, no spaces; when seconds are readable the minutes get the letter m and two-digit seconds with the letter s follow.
10h24
